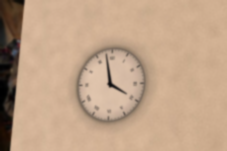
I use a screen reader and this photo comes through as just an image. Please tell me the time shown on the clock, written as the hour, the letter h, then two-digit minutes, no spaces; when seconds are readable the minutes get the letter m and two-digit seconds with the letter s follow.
3h58
